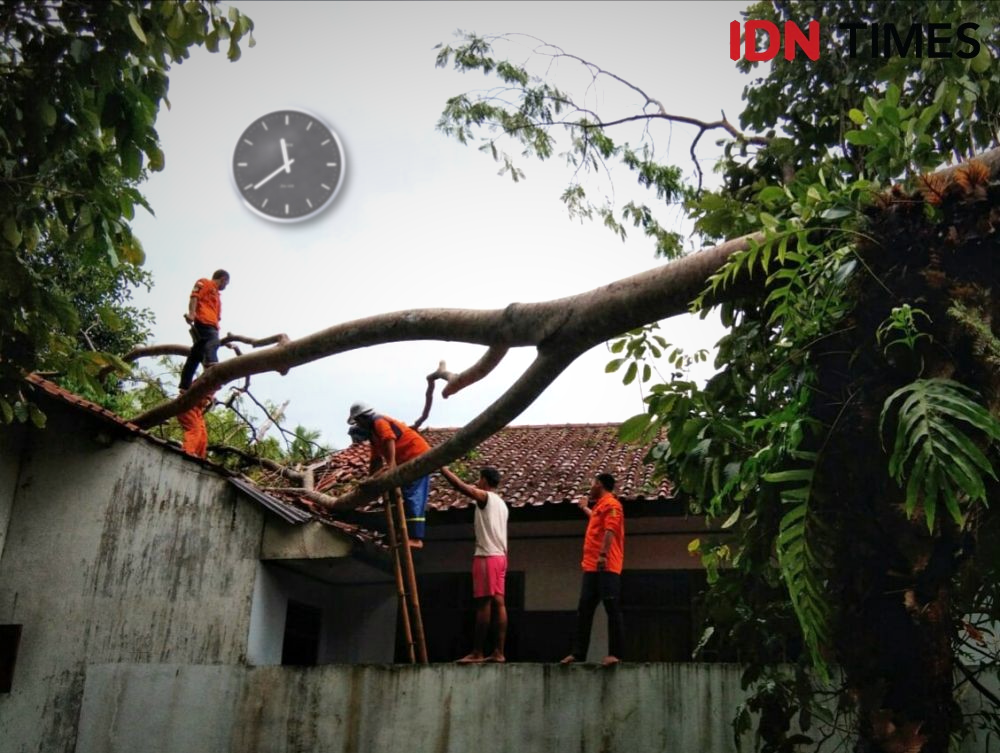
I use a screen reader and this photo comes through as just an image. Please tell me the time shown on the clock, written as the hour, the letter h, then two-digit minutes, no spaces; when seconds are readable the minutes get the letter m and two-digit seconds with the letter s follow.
11h39
